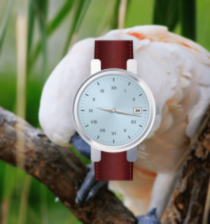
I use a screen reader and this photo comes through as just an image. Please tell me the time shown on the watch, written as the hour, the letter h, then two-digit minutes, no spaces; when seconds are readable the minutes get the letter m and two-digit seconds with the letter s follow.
9h17
